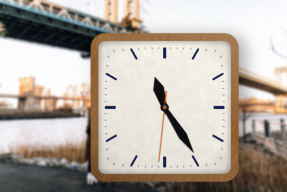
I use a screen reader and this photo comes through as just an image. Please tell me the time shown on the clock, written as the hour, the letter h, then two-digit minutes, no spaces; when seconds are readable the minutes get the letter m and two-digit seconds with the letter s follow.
11h24m31s
